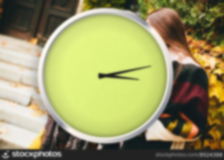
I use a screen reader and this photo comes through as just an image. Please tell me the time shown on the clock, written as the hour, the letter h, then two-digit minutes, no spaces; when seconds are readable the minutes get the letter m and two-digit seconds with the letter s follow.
3h13
